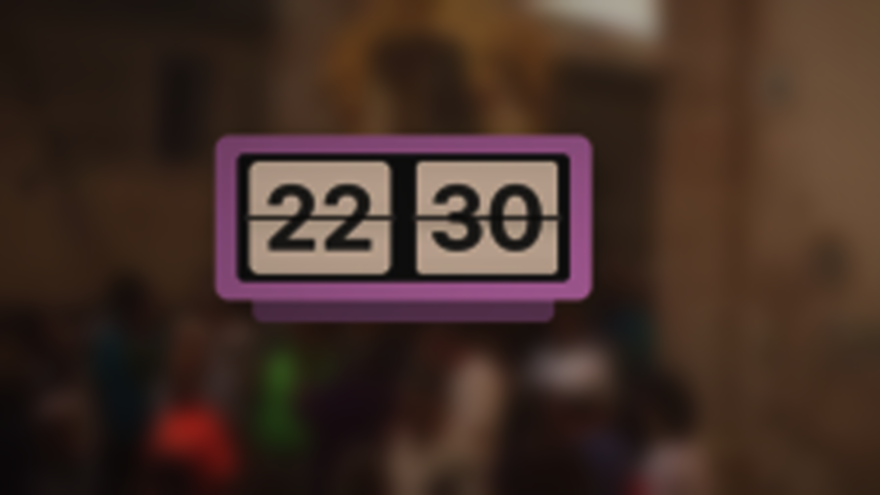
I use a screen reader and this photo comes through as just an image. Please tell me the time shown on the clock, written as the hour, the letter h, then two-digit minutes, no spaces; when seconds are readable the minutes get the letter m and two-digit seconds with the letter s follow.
22h30
